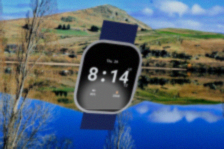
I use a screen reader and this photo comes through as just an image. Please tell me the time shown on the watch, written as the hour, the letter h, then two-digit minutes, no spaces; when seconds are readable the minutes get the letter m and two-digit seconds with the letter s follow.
8h14
